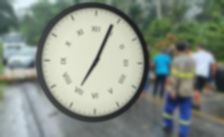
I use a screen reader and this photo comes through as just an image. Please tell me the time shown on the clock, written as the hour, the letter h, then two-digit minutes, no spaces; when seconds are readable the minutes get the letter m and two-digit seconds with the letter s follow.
7h04
